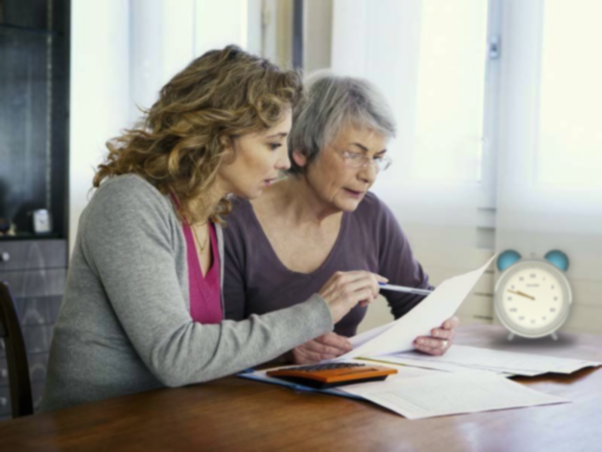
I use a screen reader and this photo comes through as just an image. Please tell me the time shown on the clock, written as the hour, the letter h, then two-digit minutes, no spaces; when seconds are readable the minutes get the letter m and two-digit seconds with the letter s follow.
9h48
